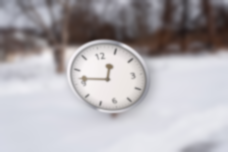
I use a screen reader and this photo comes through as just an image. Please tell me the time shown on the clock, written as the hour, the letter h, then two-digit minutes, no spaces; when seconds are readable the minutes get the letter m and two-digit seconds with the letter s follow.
12h47
